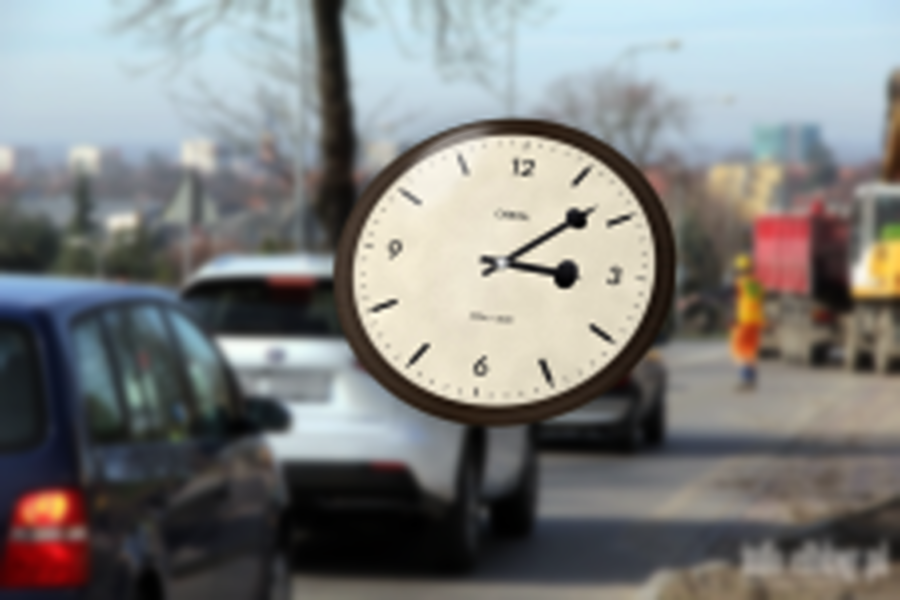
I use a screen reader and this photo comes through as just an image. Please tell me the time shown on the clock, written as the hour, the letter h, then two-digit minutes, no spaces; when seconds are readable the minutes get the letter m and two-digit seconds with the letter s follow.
3h08
